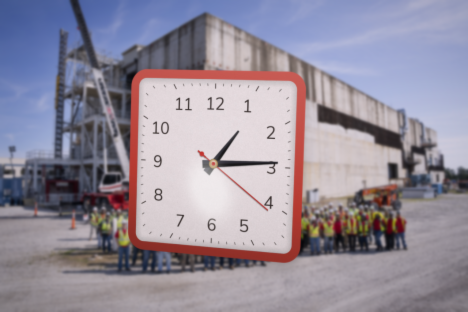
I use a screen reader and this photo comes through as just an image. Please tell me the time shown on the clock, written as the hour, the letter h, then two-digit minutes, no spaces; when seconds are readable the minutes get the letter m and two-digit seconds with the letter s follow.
1h14m21s
